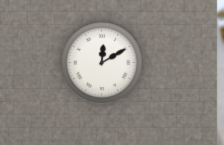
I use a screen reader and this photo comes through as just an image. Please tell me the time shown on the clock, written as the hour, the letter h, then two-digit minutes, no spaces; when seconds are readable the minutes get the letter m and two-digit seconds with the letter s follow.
12h10
